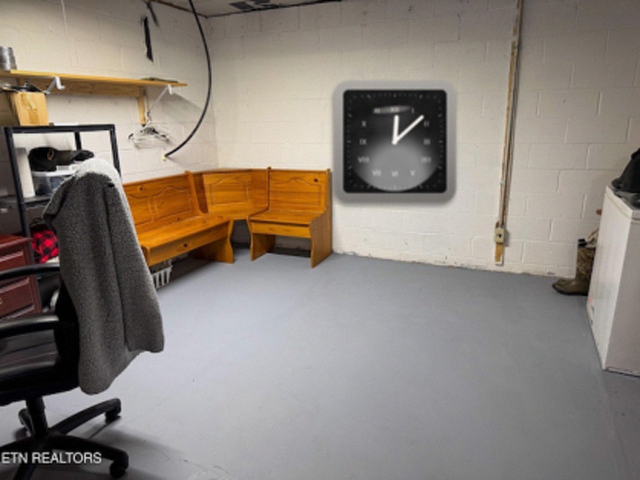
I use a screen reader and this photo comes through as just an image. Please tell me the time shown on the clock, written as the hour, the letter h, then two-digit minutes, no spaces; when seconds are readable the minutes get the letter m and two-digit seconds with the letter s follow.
12h08
